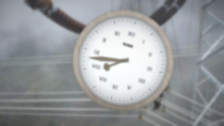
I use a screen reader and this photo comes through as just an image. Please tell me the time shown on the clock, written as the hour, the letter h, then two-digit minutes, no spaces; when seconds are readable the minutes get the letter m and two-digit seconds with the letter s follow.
7h43
